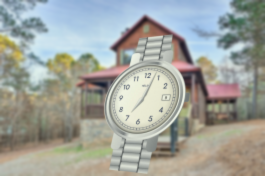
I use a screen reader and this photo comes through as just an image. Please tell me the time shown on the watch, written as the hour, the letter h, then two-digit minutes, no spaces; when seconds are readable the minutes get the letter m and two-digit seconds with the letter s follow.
7h03
